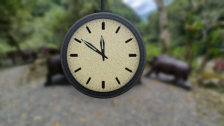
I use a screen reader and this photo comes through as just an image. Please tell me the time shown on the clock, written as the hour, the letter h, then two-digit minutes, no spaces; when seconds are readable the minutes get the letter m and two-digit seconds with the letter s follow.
11h51
